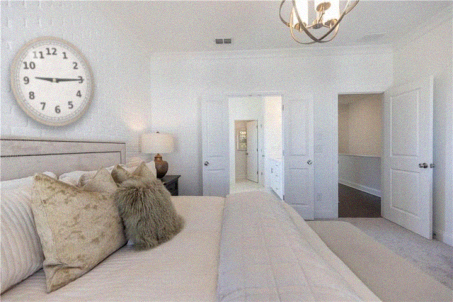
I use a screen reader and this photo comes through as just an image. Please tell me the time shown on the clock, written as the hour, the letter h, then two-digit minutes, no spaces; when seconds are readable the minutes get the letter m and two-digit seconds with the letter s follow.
9h15
